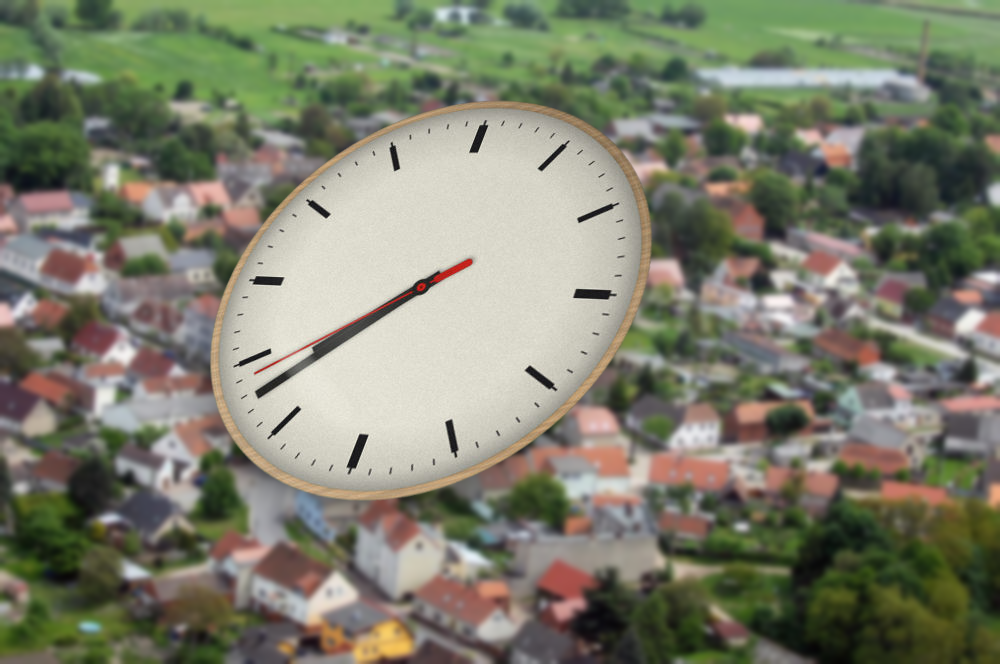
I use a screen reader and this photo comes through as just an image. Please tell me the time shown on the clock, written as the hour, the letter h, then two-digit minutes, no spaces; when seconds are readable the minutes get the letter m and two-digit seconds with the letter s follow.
7h37m39s
